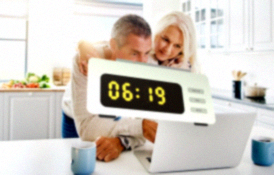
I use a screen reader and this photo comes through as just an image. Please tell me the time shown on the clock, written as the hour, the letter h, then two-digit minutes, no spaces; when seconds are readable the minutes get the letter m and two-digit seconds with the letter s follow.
6h19
